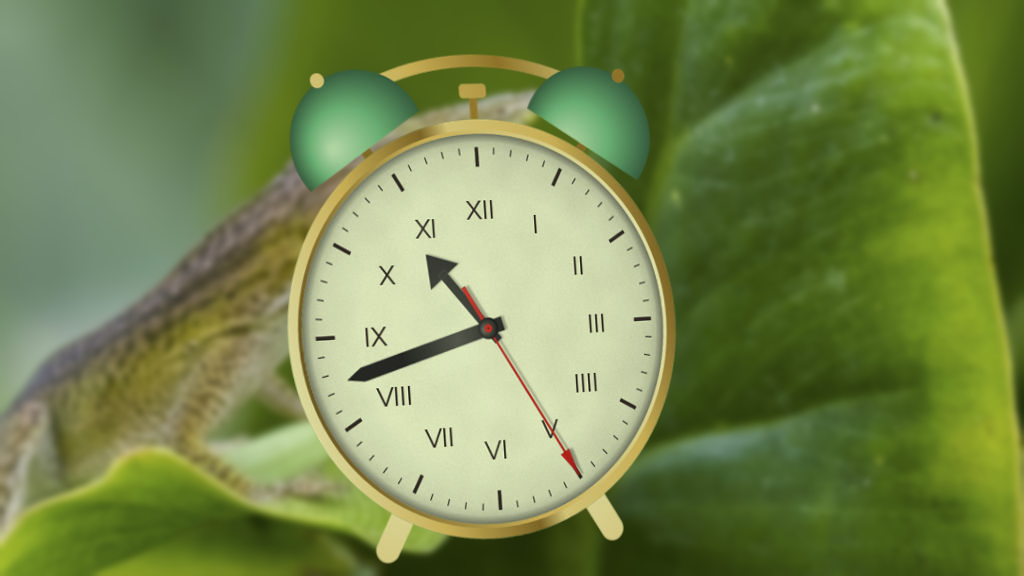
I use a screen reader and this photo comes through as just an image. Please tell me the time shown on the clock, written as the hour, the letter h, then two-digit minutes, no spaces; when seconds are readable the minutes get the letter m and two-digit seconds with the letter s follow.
10h42m25s
